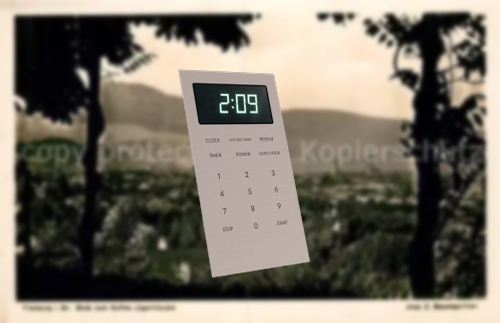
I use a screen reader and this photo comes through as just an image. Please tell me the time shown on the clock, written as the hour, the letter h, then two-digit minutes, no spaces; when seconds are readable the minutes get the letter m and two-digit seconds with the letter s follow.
2h09
